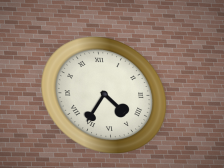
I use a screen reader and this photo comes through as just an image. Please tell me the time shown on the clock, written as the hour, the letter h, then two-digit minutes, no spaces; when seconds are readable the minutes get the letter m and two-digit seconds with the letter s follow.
4h36
